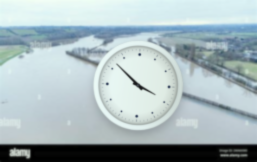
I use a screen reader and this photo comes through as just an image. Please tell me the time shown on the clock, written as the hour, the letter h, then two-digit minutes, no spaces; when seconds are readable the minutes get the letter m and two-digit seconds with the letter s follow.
3h52
